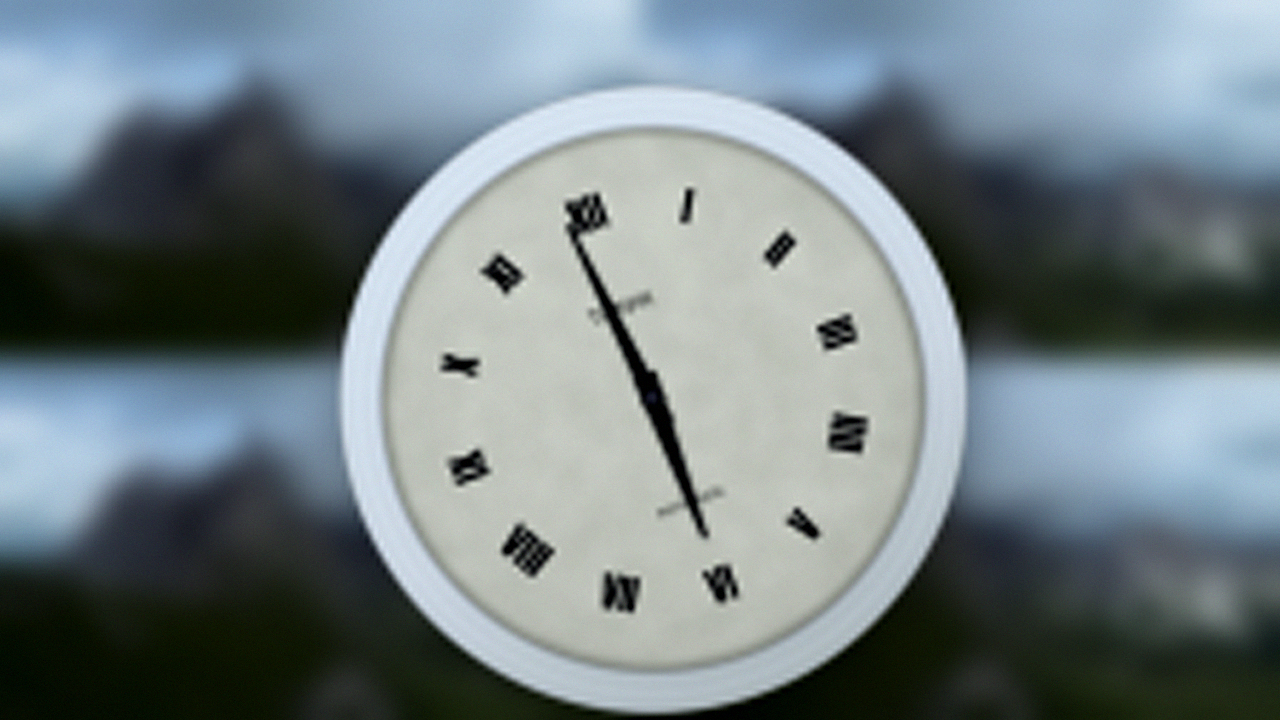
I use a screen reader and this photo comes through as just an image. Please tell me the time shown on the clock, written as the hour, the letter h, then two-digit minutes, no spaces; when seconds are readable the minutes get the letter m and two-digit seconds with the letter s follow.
5h59
